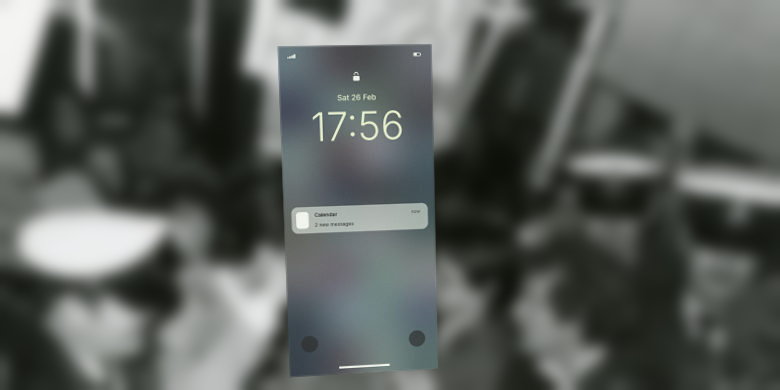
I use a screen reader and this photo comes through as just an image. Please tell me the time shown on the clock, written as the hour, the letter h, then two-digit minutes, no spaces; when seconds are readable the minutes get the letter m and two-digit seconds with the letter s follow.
17h56
